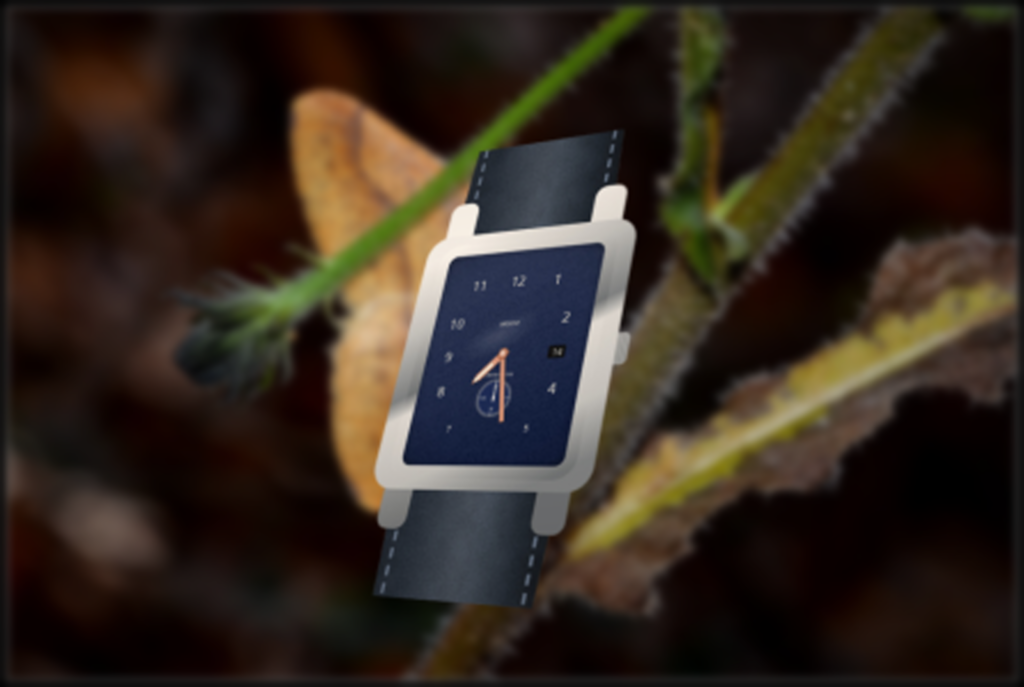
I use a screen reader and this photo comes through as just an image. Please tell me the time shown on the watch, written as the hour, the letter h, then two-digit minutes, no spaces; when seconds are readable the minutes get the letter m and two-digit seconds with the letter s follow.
7h28
